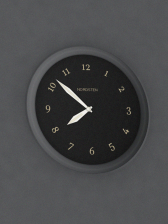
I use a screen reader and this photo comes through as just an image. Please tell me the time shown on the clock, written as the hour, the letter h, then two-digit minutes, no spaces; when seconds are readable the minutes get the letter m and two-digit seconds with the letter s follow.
7h52
